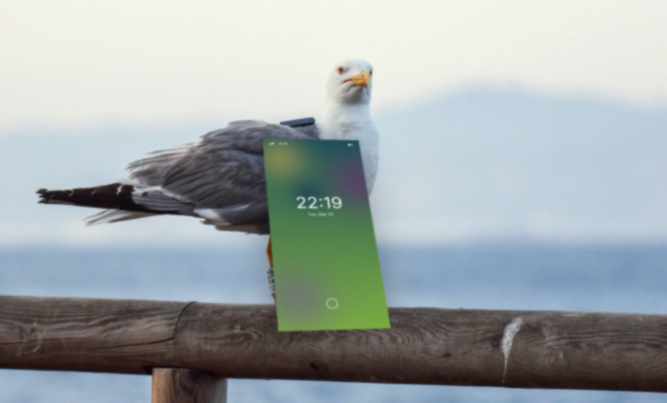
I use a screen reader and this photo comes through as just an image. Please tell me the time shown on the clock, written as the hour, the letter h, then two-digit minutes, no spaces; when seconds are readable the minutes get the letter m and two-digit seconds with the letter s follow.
22h19
